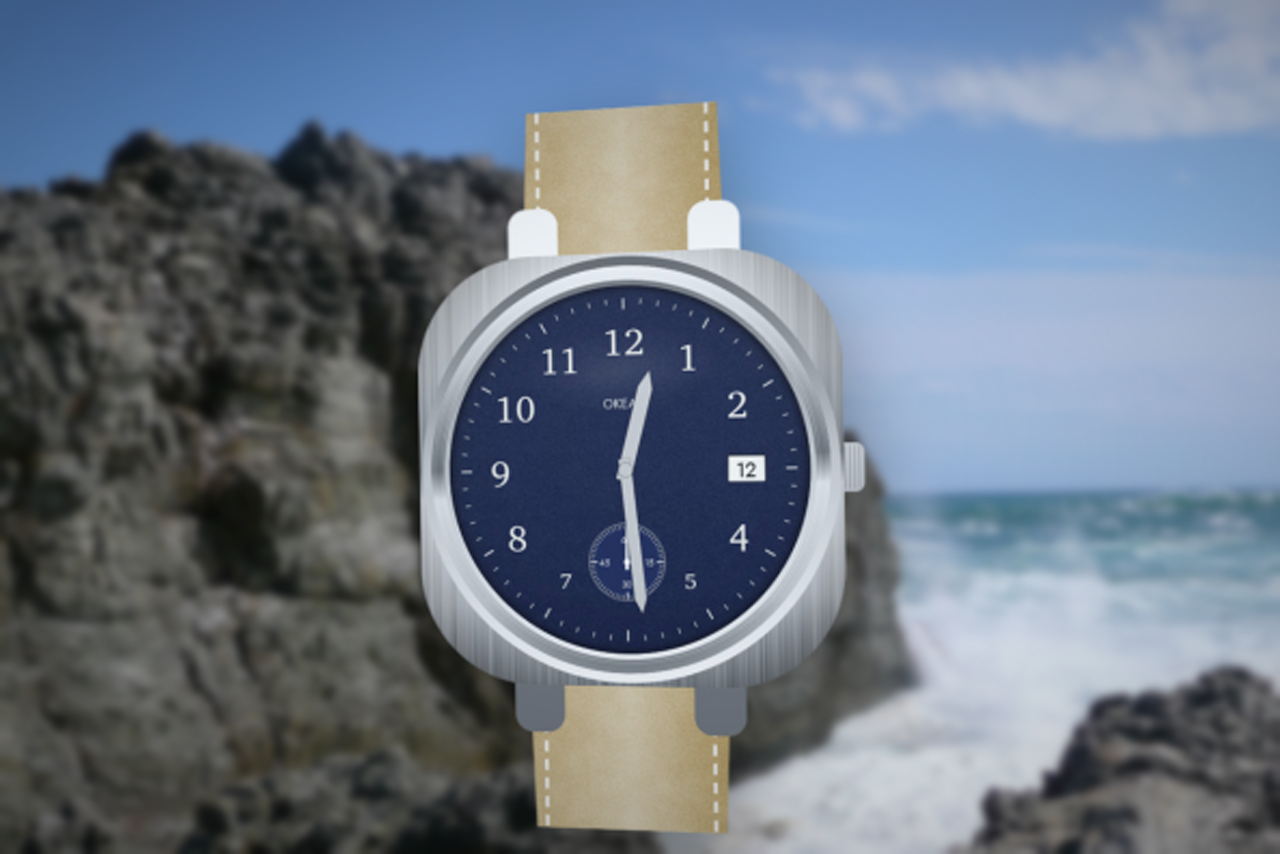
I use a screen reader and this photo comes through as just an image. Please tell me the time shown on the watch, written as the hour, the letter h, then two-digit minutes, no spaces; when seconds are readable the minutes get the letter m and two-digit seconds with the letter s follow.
12h29
